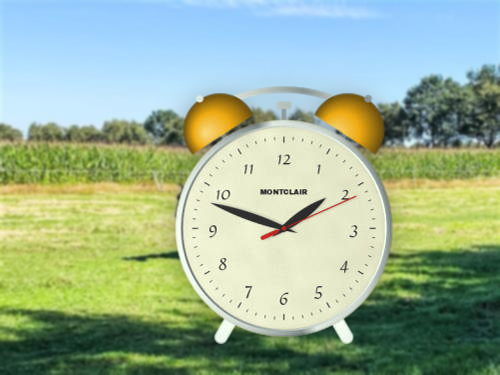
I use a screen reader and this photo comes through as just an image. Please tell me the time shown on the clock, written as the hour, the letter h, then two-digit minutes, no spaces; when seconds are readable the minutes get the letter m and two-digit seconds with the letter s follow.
1h48m11s
